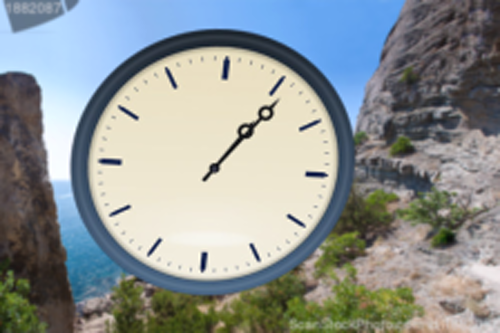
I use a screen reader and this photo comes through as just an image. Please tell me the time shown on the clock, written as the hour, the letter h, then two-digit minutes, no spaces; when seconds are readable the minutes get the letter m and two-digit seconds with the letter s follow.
1h06
